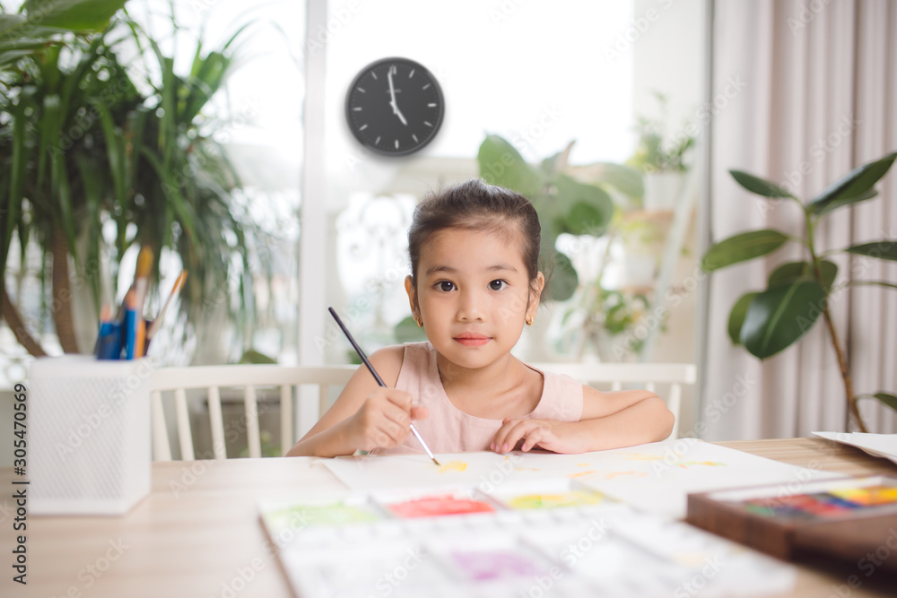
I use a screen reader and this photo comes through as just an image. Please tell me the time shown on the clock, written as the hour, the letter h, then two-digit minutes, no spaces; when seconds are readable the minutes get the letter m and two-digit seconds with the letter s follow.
4h59
